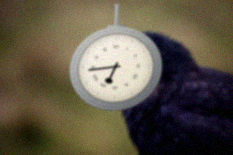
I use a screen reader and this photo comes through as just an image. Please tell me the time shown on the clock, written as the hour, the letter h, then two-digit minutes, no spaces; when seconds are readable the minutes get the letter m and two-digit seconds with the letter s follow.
6h44
